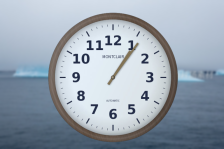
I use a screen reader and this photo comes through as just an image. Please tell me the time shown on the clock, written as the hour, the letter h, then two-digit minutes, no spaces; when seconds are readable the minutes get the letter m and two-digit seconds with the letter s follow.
1h06
